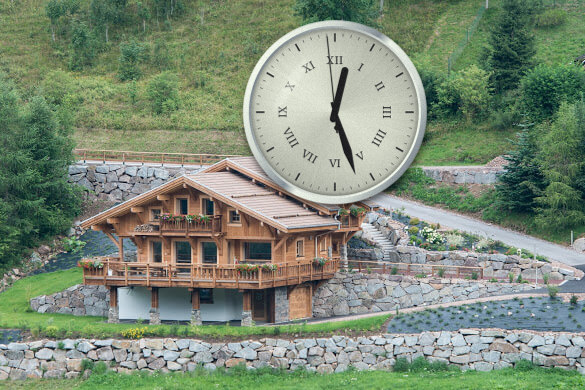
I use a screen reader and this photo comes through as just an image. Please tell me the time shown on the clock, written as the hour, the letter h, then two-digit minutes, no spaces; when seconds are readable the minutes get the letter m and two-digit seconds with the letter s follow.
12h26m59s
